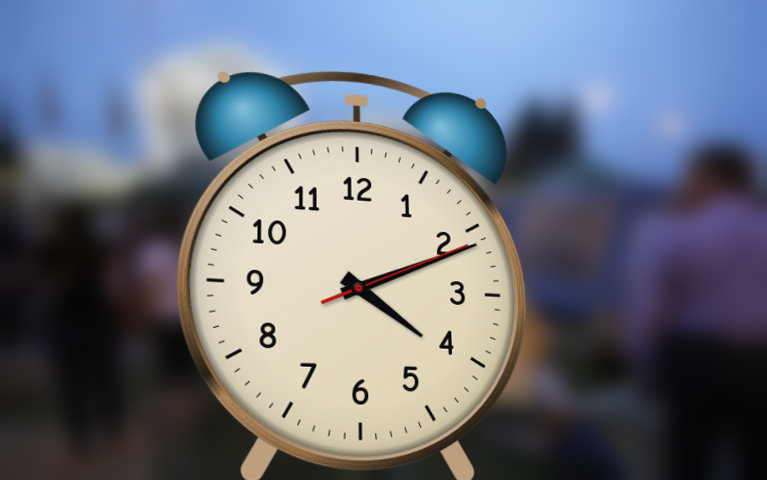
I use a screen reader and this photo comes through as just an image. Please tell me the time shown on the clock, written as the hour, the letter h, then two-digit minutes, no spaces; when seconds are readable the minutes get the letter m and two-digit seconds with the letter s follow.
4h11m11s
